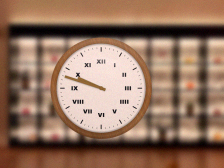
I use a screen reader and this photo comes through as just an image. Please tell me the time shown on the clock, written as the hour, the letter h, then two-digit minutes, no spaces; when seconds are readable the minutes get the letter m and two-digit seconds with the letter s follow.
9h48
